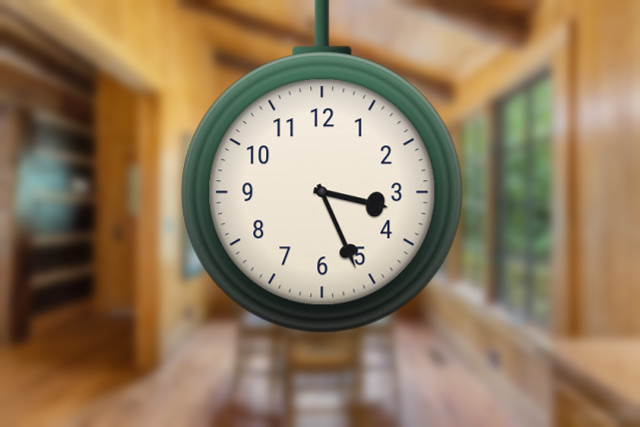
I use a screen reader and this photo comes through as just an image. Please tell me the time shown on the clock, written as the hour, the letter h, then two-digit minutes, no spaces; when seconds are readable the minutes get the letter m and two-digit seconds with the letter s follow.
3h26
